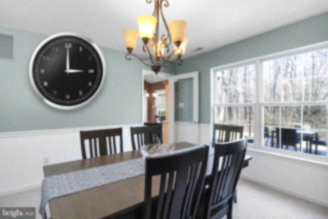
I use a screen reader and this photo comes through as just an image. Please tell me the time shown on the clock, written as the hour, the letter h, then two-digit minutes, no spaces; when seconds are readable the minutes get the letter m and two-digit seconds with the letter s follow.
3h00
